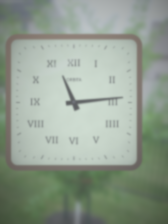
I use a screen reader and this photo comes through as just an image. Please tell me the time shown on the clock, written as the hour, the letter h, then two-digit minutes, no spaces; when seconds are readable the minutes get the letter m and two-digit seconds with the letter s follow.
11h14
